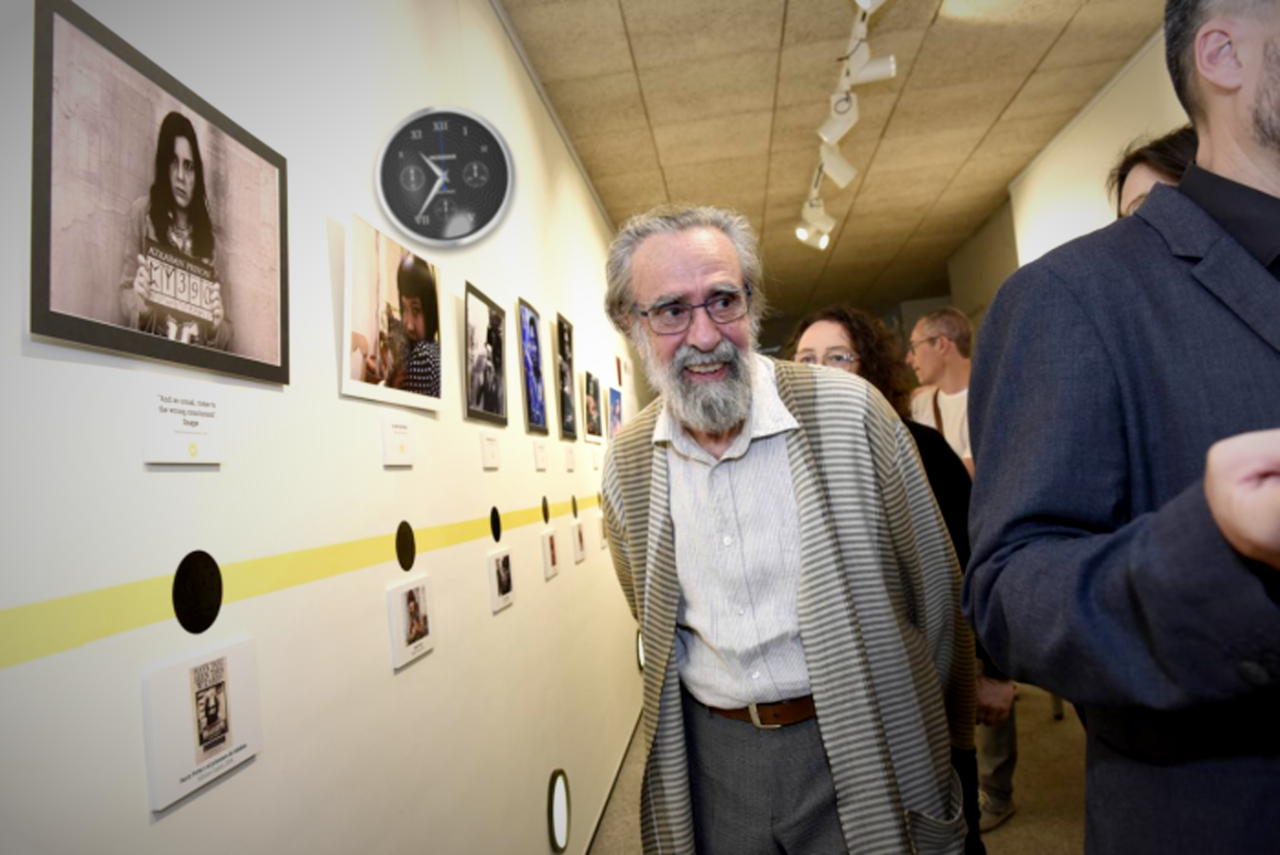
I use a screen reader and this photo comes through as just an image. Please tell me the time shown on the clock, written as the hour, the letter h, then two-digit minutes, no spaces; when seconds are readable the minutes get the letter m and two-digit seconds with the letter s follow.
10h36
